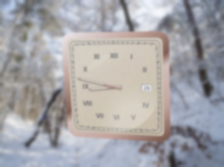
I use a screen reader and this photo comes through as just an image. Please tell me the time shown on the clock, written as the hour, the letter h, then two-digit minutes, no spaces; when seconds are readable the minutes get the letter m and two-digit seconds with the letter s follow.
8h47
